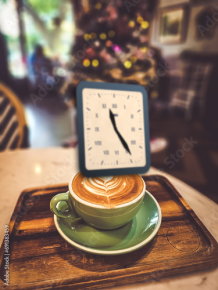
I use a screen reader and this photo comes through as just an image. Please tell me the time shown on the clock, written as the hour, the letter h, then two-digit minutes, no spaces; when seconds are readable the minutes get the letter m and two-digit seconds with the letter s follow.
11h24
